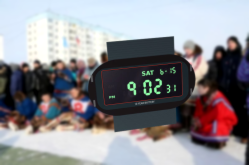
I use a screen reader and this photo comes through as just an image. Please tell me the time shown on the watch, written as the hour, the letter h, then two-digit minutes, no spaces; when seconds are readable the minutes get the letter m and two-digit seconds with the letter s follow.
9h02m31s
